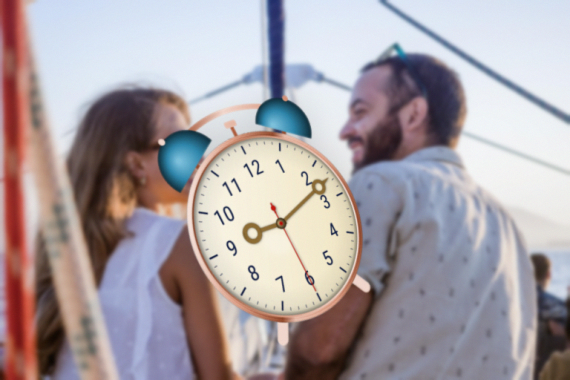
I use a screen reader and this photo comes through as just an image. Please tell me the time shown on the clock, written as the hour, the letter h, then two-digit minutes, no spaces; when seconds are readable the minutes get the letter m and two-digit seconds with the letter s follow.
9h12m30s
